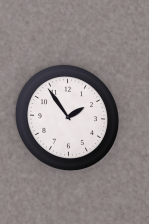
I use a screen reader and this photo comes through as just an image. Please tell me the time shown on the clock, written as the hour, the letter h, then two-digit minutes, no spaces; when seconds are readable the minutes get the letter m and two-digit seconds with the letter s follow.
1h54
